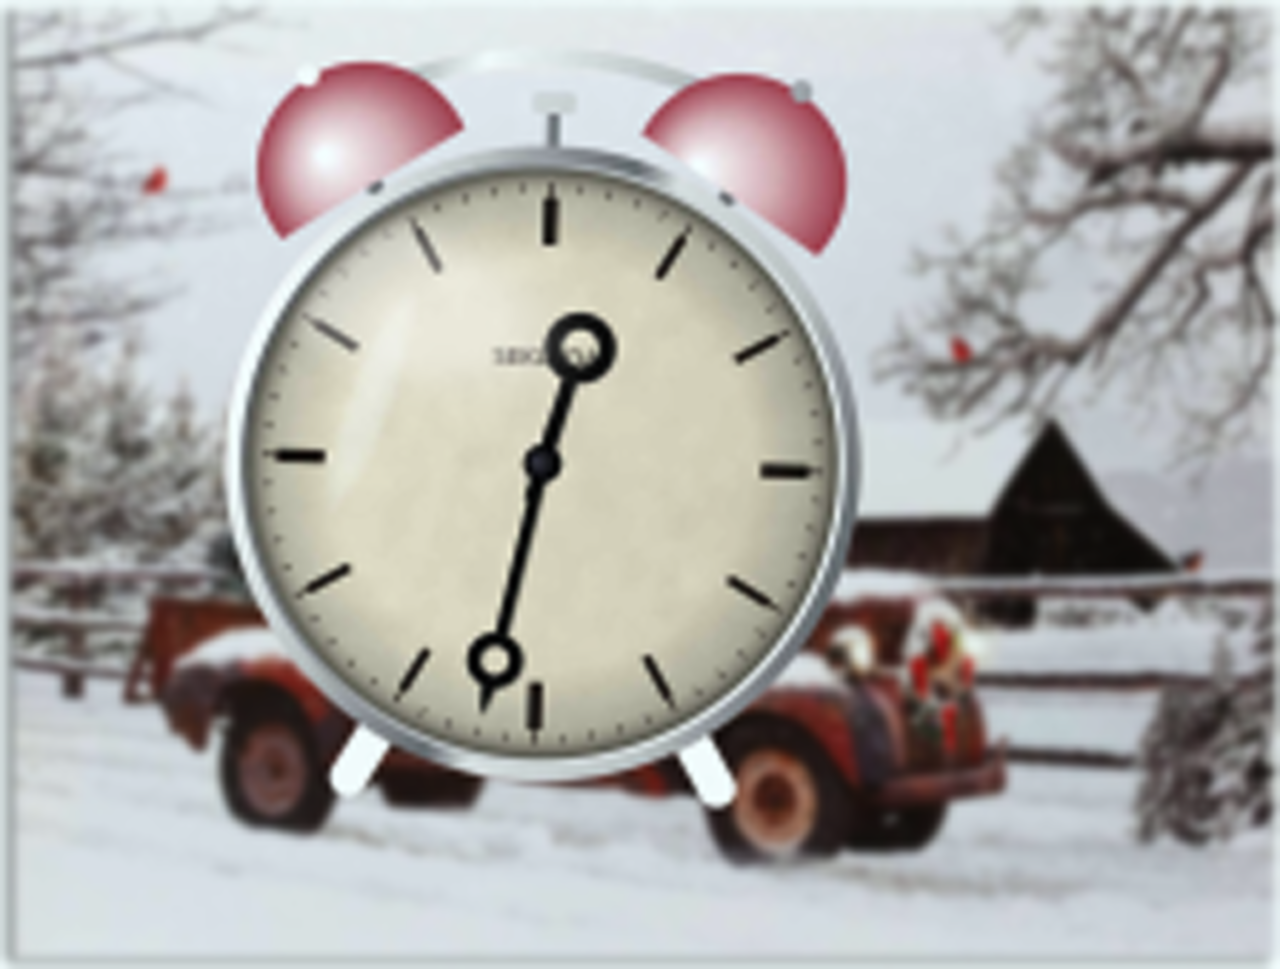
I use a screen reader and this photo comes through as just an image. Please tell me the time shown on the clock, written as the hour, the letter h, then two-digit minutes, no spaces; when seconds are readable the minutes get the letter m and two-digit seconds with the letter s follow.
12h32
